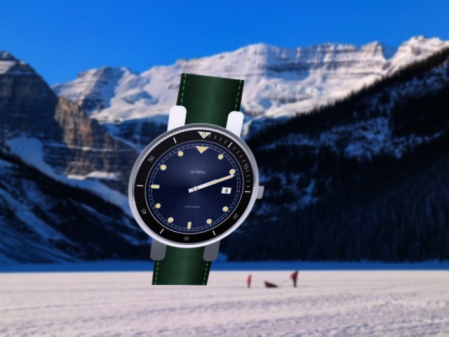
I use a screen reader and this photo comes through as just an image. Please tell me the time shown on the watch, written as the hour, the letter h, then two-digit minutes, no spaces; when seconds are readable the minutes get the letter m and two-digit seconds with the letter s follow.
2h11
